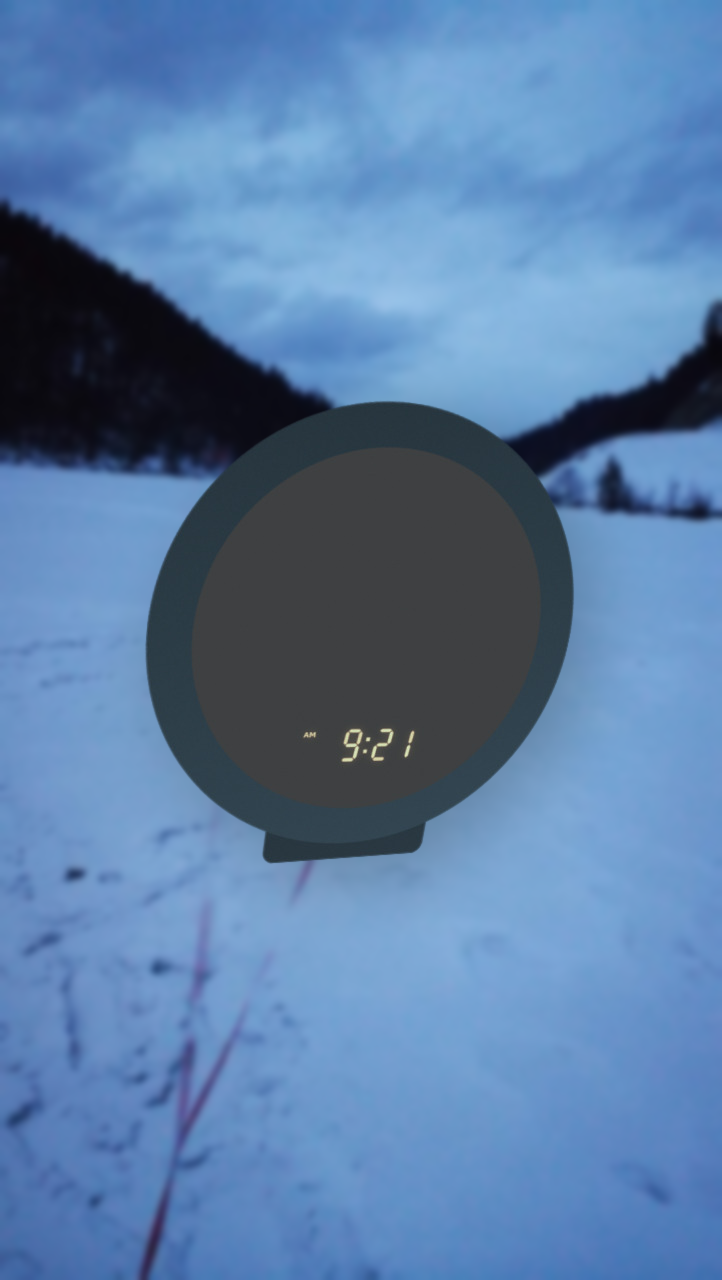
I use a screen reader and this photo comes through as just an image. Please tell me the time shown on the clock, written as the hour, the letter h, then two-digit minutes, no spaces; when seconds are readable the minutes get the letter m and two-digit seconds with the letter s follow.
9h21
